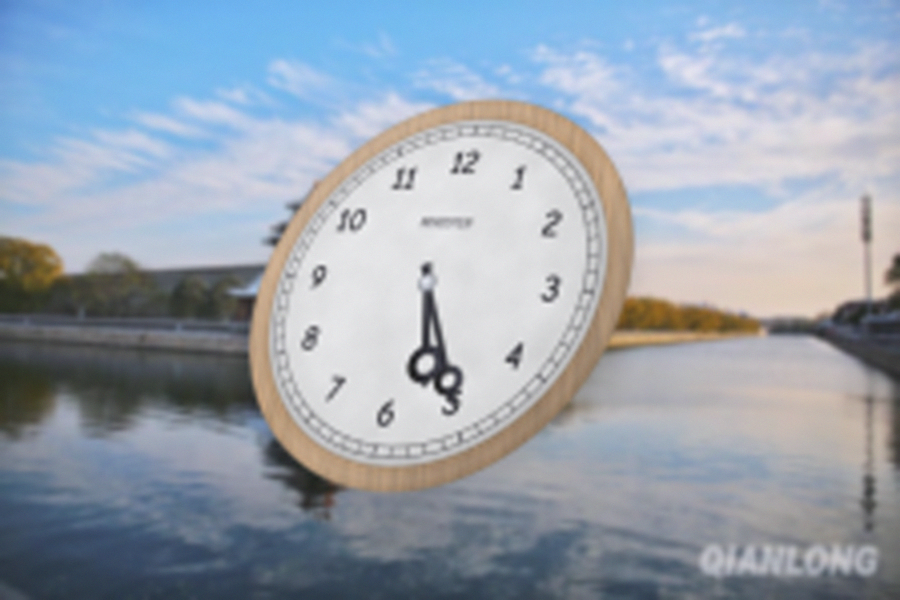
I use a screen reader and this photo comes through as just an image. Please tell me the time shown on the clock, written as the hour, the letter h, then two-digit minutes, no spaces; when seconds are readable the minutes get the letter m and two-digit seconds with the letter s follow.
5h25
